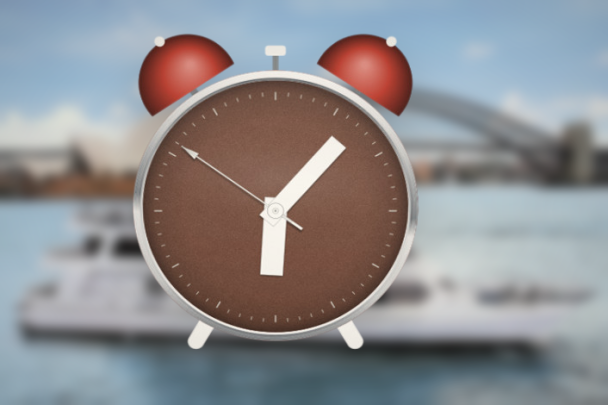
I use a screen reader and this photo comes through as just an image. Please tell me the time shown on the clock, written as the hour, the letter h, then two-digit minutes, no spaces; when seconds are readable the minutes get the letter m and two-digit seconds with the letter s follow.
6h06m51s
